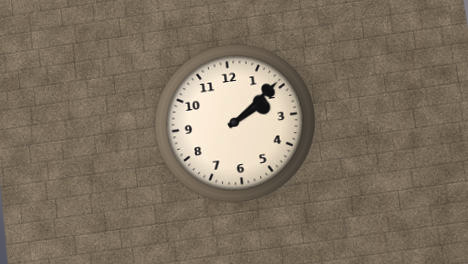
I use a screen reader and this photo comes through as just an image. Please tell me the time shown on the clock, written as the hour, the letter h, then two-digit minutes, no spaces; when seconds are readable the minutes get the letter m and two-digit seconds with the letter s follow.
2h09
